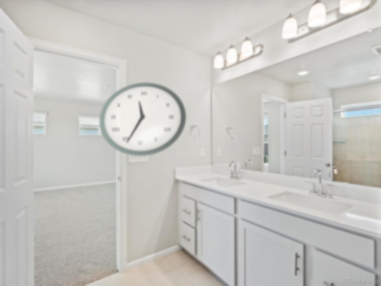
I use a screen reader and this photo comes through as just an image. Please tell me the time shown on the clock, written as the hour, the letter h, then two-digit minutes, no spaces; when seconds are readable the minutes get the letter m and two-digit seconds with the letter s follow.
11h34
